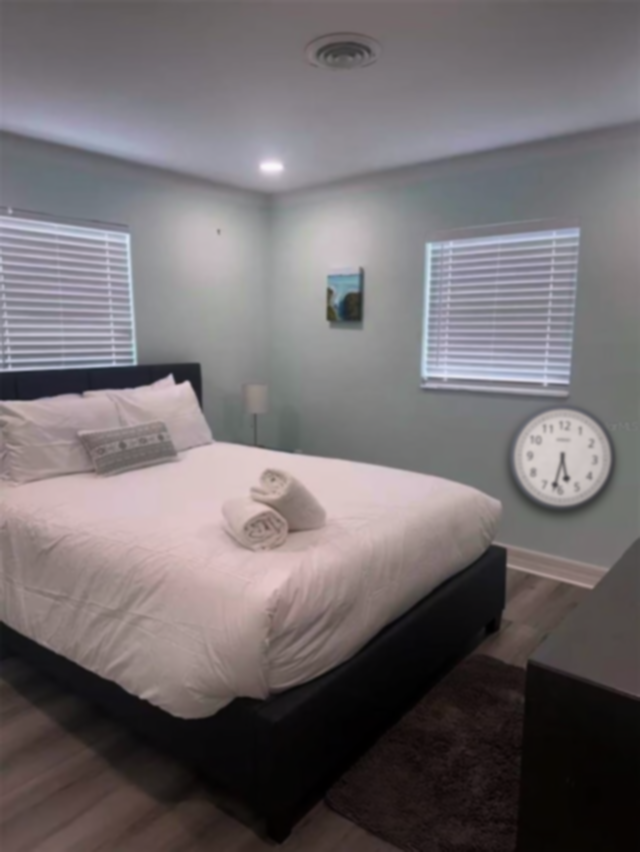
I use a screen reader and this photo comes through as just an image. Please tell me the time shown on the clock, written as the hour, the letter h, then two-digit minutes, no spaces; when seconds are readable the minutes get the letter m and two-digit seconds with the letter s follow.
5h32
